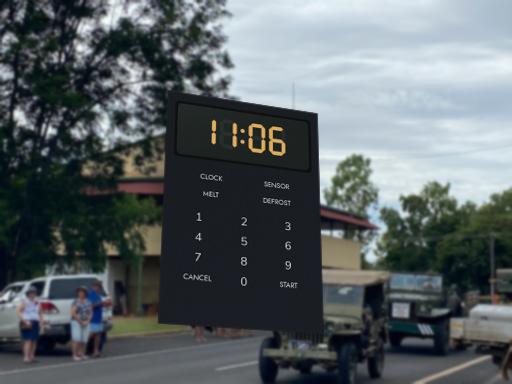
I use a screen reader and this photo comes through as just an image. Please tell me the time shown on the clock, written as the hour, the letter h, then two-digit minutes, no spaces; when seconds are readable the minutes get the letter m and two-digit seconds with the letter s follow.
11h06
